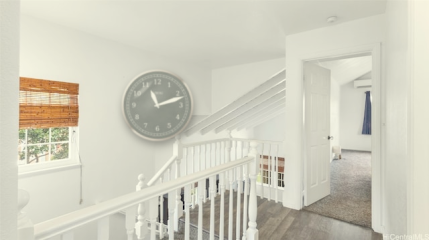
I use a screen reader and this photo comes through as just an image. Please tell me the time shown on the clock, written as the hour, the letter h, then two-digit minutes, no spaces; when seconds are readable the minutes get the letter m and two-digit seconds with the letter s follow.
11h12
